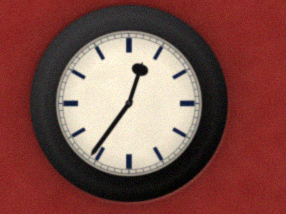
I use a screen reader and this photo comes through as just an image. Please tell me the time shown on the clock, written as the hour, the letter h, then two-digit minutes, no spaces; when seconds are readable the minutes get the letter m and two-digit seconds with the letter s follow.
12h36
